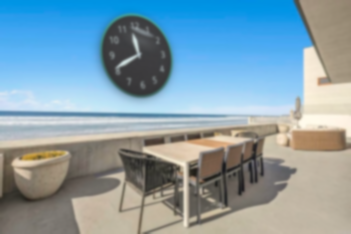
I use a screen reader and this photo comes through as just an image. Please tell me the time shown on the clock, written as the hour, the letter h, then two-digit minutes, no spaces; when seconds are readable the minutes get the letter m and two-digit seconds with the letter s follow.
11h41
